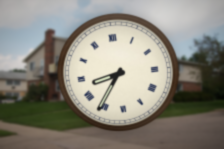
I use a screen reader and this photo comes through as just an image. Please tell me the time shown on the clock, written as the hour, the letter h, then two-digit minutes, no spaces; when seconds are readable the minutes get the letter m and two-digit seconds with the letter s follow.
8h36
